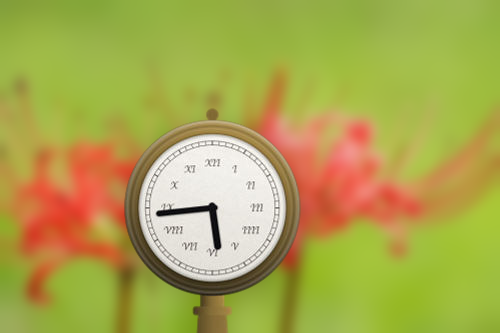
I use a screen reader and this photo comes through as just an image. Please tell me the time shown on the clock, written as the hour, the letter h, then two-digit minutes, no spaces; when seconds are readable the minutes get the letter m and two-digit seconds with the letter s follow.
5h44
